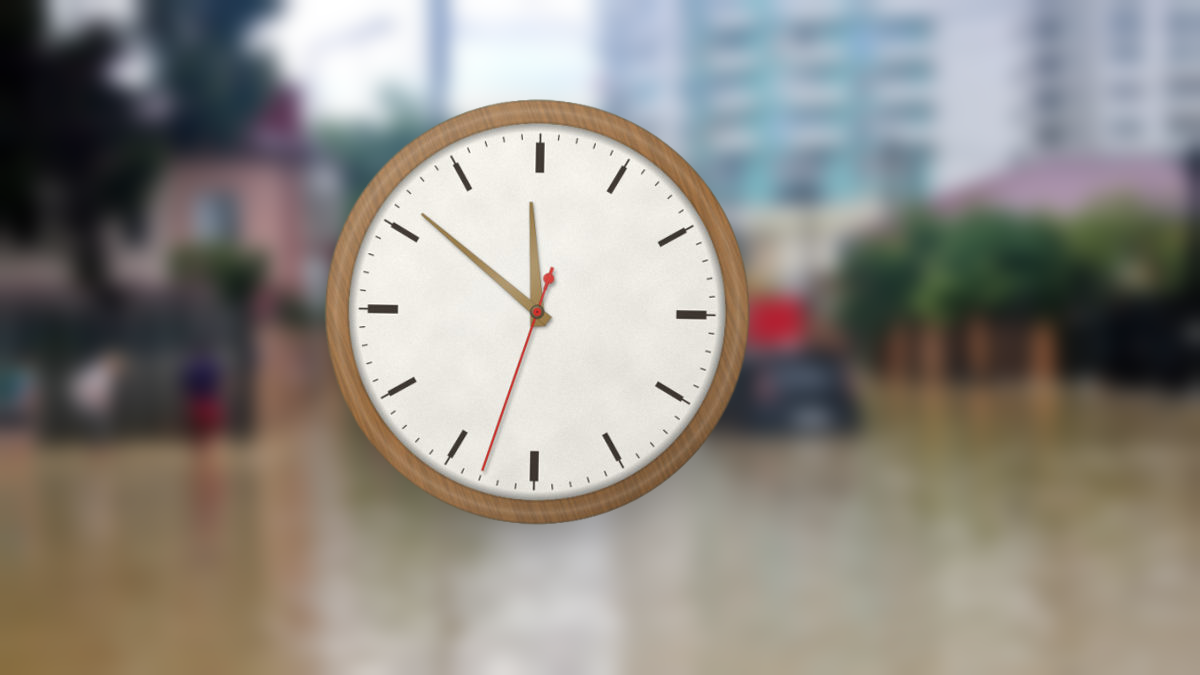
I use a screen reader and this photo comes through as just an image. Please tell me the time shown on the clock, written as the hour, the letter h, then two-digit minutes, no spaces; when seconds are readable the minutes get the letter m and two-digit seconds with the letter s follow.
11h51m33s
